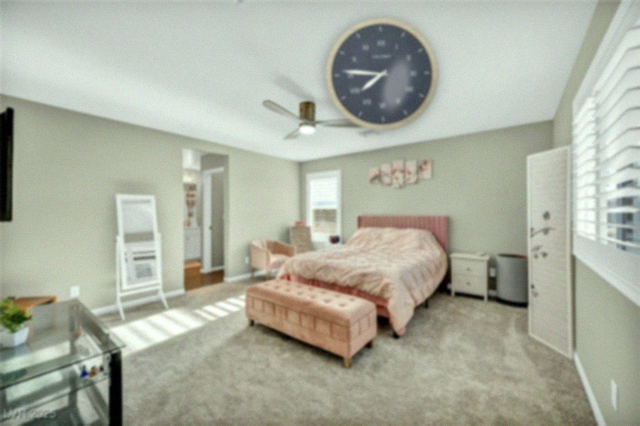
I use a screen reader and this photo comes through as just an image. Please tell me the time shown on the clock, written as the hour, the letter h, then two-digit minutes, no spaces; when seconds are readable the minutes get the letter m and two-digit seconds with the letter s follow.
7h46
